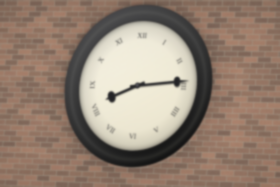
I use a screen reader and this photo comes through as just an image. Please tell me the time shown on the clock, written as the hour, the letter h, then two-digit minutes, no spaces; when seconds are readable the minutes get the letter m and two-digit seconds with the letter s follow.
8h14
